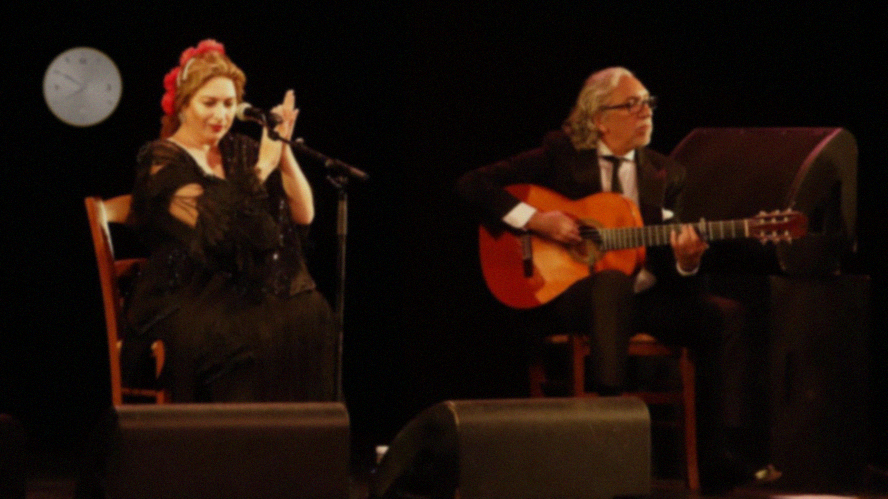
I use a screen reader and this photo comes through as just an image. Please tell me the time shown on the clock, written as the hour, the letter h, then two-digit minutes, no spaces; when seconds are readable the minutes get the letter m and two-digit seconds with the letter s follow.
7h50
